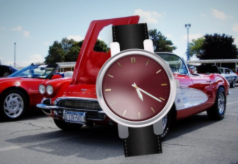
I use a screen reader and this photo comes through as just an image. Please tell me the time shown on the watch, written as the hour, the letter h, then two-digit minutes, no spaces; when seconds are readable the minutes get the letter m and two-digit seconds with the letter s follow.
5h21
